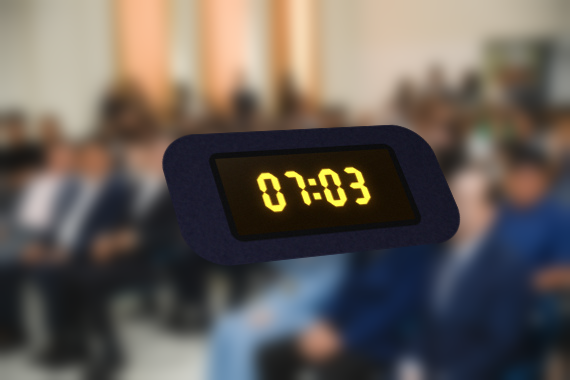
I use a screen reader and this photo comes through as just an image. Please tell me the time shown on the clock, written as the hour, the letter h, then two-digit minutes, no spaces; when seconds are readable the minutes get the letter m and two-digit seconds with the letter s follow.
7h03
